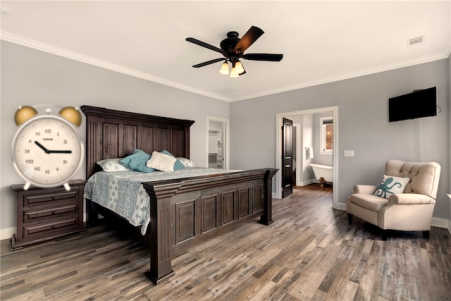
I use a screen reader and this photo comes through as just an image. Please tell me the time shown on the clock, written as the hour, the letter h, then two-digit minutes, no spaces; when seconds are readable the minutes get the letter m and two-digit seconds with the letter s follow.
10h15
